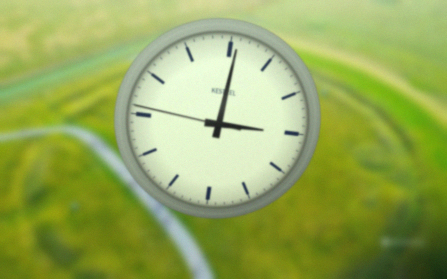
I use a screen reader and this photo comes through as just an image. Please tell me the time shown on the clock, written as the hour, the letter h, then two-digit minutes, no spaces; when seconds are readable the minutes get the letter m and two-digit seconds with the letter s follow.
3h00m46s
